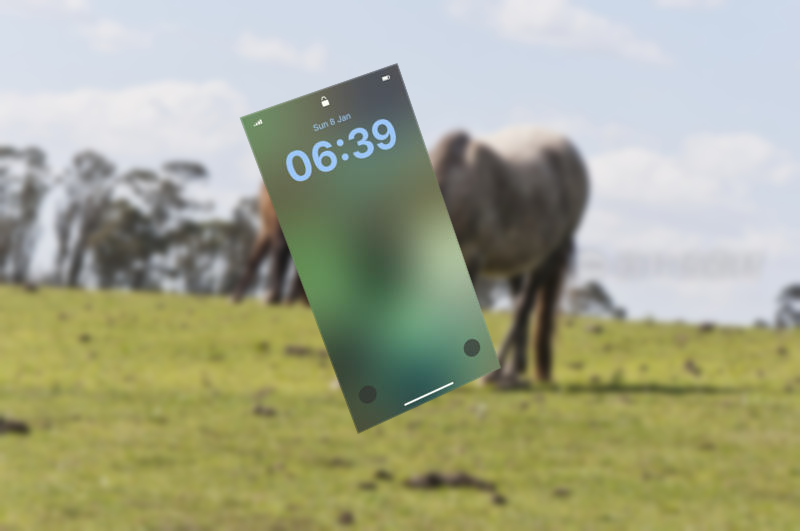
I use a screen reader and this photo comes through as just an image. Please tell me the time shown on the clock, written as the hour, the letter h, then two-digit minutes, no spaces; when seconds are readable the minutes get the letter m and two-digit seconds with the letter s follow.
6h39
